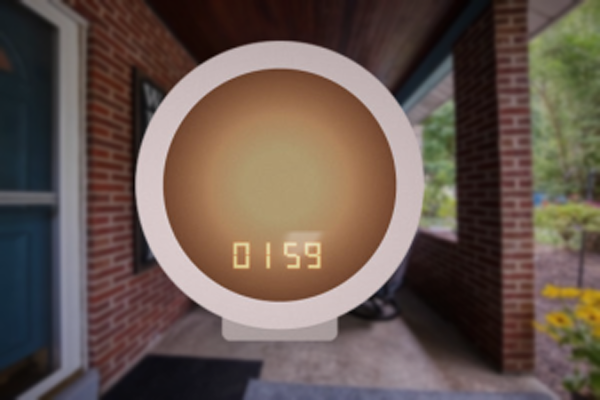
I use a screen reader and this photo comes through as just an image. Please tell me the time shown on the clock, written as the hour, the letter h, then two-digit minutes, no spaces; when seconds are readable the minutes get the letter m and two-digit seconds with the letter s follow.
1h59
